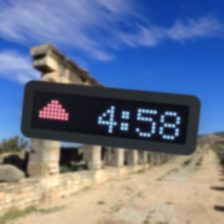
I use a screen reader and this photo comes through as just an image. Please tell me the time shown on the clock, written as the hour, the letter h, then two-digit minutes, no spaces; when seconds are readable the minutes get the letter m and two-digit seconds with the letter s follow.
4h58
